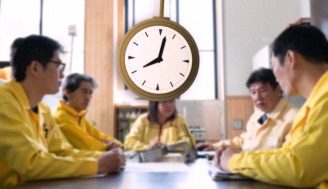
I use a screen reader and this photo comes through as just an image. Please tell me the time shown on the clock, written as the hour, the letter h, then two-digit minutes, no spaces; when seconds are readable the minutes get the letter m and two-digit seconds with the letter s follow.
8h02
